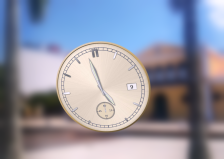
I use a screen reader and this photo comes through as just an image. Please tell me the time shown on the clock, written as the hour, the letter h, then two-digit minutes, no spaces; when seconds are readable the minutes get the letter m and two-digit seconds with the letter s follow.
4h58
